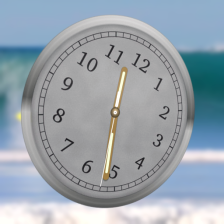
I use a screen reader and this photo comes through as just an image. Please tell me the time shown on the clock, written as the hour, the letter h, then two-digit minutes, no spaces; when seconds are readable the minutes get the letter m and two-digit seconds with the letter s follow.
11h26m27s
